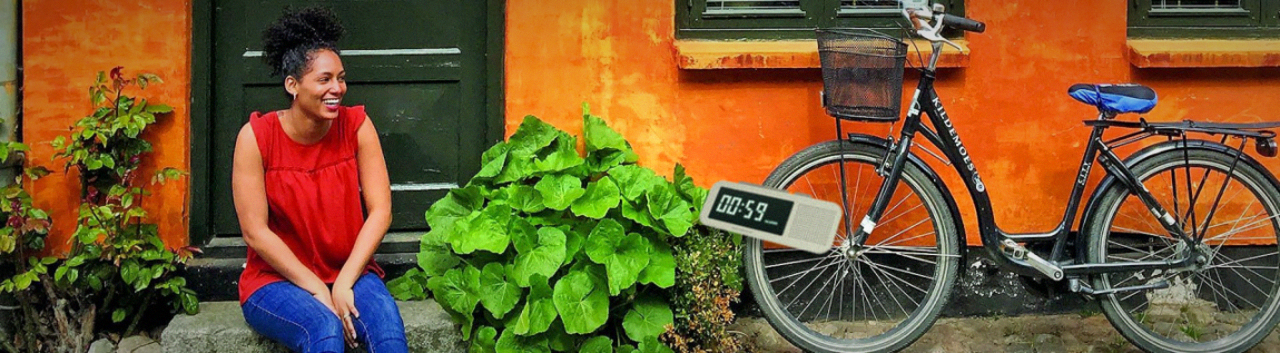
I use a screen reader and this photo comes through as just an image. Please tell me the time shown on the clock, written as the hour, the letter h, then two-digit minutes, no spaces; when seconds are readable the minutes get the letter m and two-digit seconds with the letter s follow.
0h59
